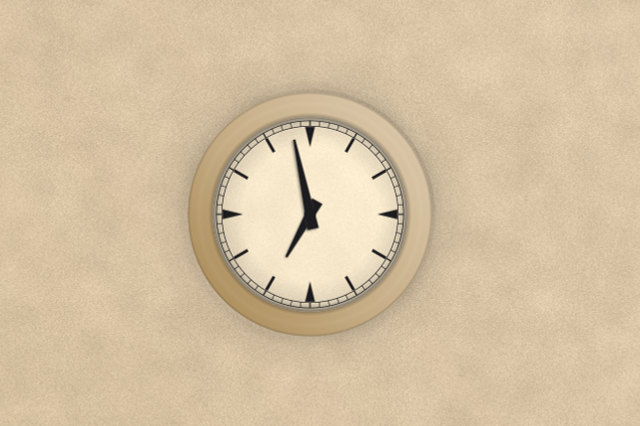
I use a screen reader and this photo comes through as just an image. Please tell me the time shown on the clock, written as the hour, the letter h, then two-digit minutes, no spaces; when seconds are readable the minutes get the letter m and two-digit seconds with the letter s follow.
6h58
